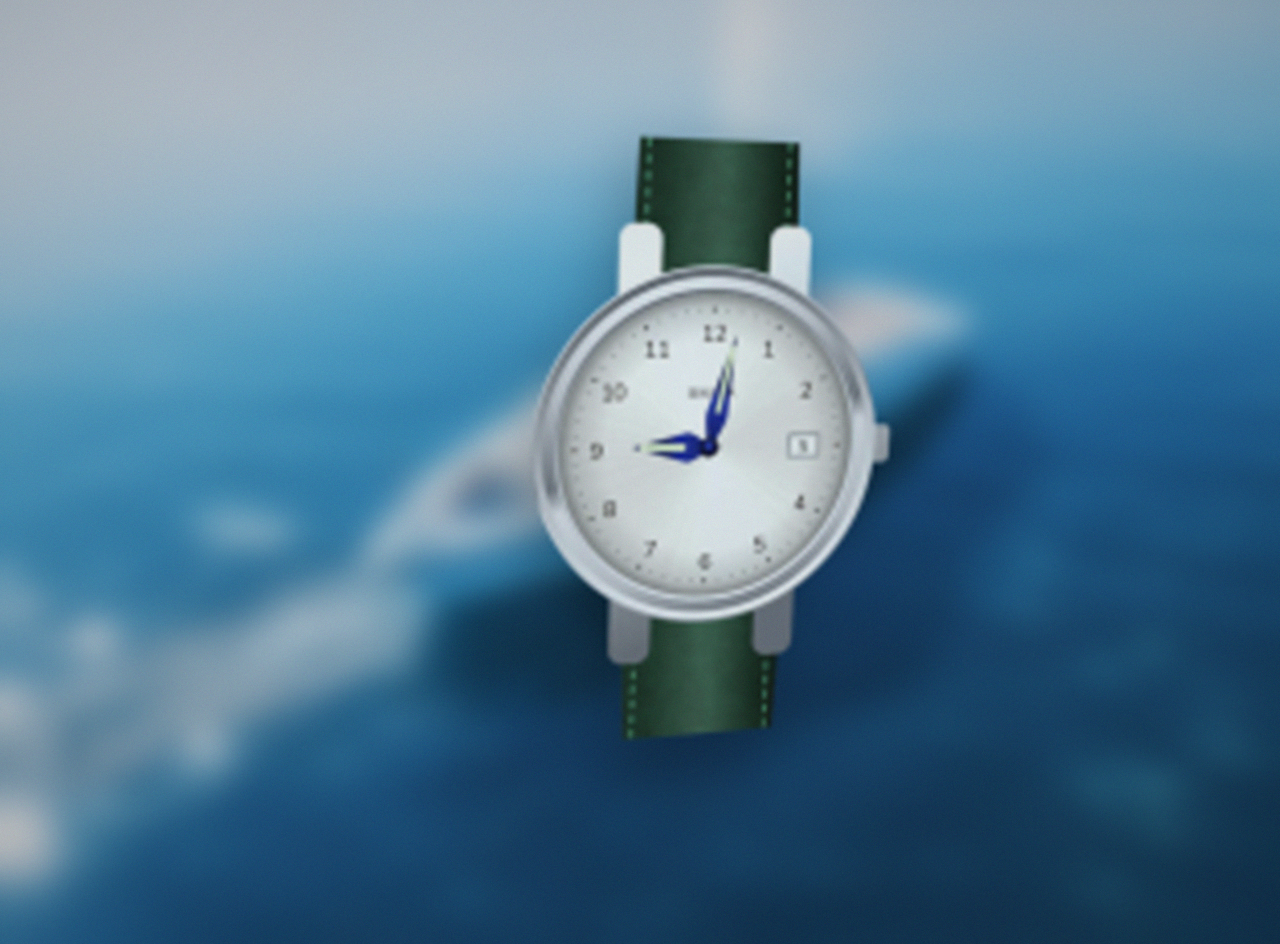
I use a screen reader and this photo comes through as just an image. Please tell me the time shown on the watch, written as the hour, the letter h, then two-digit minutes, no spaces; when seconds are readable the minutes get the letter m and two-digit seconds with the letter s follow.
9h02
